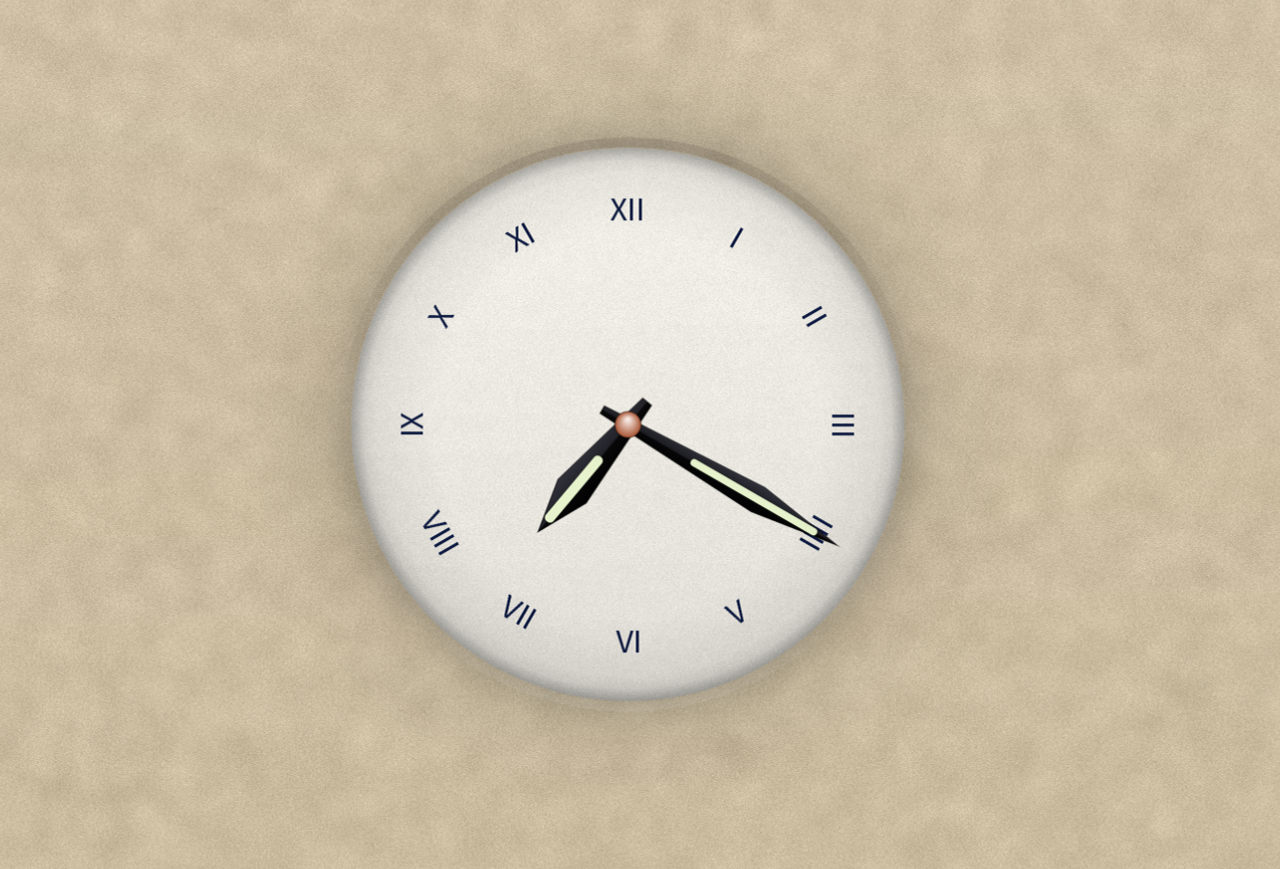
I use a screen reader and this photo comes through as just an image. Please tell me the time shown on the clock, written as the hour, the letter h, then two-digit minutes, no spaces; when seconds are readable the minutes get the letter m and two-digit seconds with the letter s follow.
7h20
